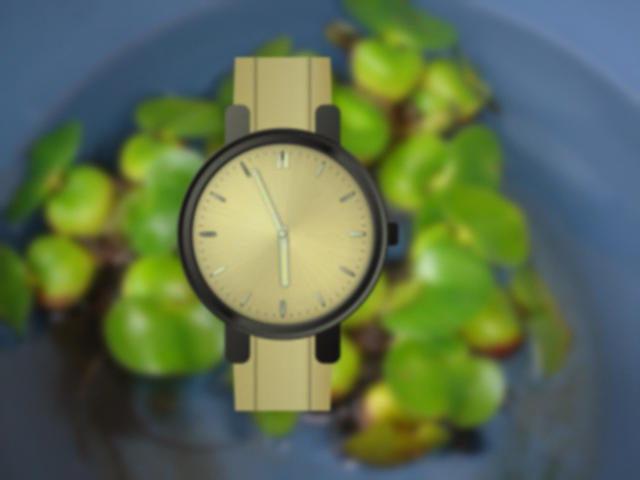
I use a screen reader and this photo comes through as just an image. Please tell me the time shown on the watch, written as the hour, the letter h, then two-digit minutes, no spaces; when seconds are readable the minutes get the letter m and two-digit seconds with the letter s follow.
5h56
